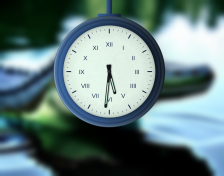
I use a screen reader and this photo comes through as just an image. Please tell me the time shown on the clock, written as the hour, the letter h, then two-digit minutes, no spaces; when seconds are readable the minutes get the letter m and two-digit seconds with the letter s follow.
5h31
